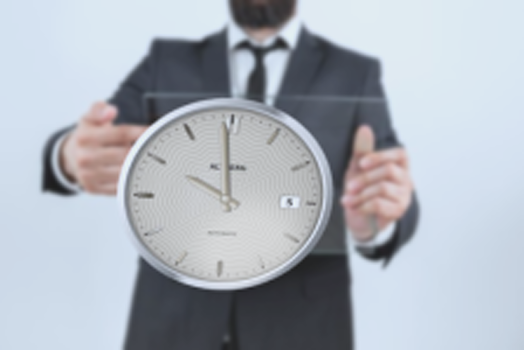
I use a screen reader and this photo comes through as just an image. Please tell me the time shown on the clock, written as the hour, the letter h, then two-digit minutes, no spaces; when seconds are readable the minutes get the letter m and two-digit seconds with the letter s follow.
9h59
